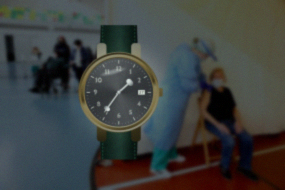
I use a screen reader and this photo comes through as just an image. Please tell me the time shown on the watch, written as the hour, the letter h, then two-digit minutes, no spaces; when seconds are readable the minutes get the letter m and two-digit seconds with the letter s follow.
1h36
